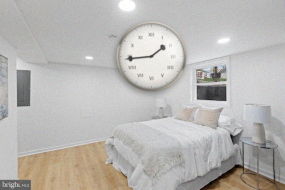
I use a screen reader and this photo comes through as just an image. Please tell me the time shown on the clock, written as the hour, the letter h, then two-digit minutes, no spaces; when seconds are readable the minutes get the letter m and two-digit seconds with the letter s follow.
1h44
